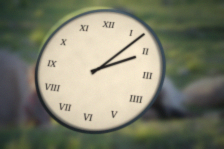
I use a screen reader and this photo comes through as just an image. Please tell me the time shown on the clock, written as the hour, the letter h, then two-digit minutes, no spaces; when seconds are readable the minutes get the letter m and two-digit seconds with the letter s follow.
2h07
